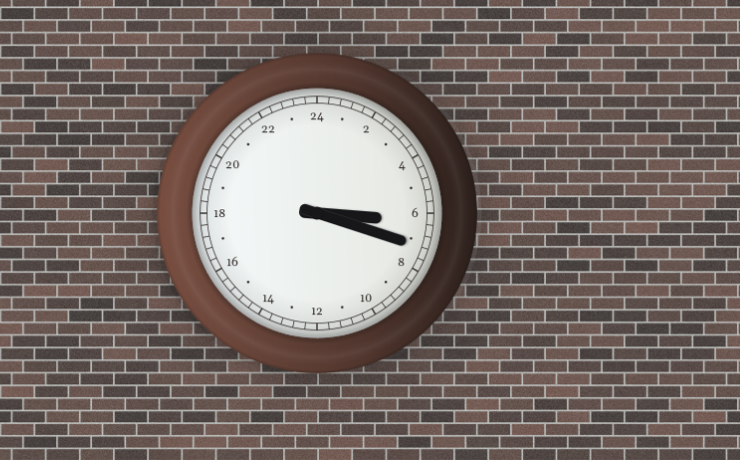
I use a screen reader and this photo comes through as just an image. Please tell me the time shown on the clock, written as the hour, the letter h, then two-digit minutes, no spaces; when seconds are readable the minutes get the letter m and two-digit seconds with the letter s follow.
6h18
